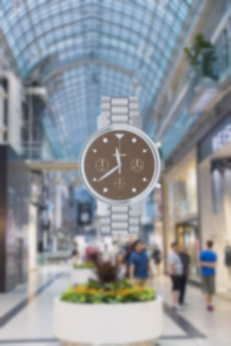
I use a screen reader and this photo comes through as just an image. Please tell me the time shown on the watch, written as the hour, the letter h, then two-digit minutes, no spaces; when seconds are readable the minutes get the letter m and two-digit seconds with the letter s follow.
11h39
